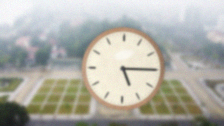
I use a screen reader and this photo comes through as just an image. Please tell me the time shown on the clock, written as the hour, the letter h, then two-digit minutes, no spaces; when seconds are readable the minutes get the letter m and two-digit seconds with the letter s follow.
5h15
